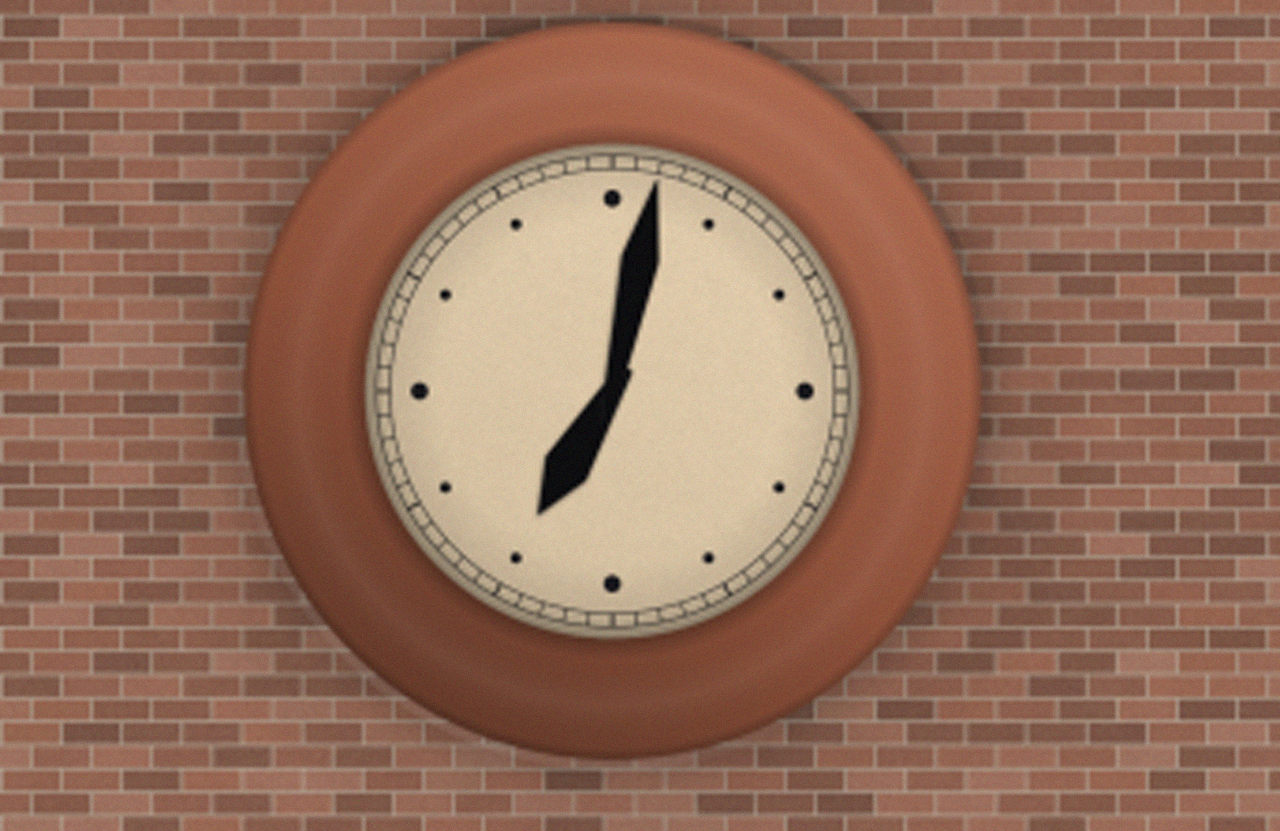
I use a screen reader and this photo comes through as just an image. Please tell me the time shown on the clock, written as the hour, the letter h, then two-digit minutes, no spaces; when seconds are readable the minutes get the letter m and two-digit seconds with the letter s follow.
7h02
